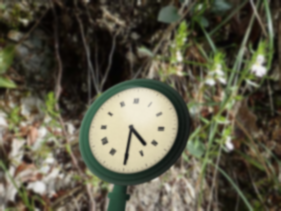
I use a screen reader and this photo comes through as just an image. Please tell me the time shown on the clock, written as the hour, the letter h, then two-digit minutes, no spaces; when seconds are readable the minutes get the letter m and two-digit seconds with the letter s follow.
4h30
